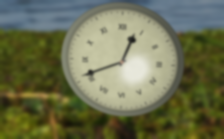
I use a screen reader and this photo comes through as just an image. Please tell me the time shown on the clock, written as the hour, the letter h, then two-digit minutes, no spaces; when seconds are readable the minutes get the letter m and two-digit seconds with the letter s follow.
12h41
